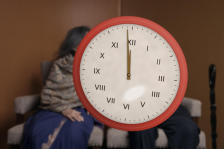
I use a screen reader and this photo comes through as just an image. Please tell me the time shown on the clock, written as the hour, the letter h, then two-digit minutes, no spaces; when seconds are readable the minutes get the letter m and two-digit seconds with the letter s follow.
11h59
